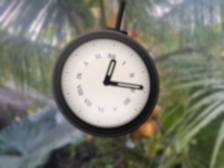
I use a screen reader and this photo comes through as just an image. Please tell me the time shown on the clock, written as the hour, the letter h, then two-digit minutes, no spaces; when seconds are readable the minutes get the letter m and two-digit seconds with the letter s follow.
12h14
